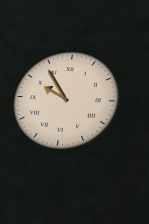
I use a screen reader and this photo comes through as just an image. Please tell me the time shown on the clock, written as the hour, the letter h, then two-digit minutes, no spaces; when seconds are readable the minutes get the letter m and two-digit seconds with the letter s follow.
9h54
